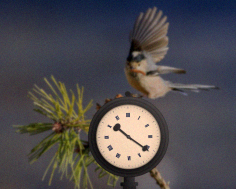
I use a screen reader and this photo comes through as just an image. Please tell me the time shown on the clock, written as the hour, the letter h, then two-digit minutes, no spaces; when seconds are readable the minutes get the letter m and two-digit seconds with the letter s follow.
10h21
